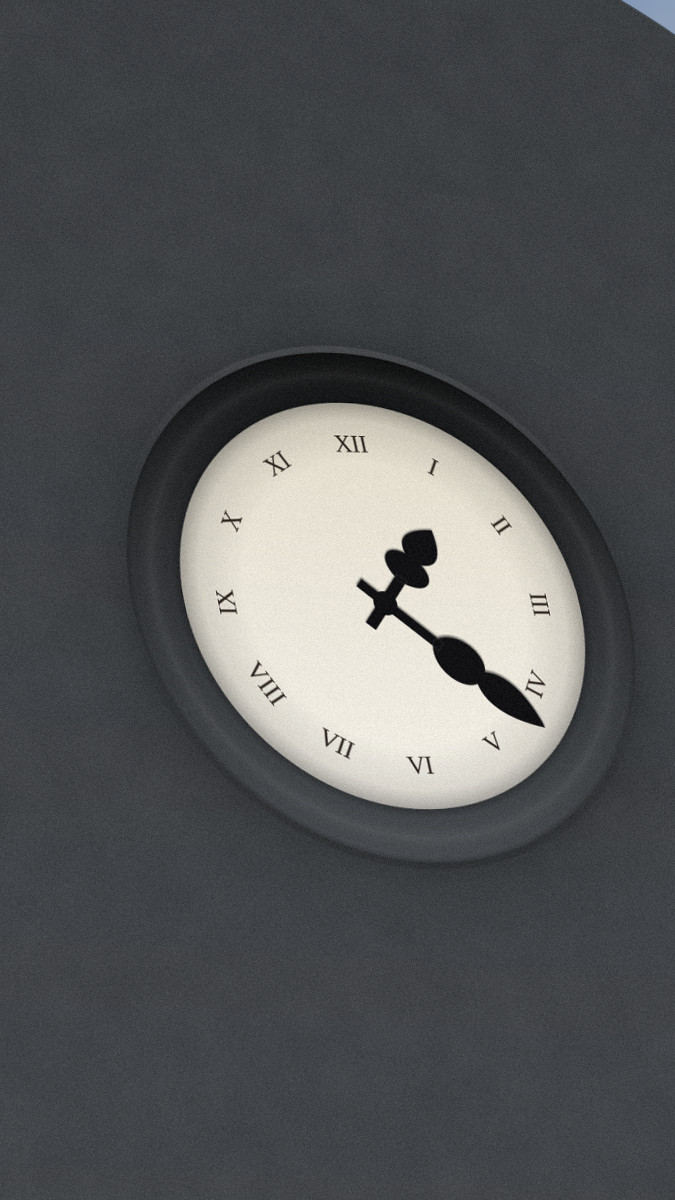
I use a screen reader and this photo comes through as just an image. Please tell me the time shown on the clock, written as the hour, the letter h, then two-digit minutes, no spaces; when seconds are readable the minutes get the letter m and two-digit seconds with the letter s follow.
1h22
